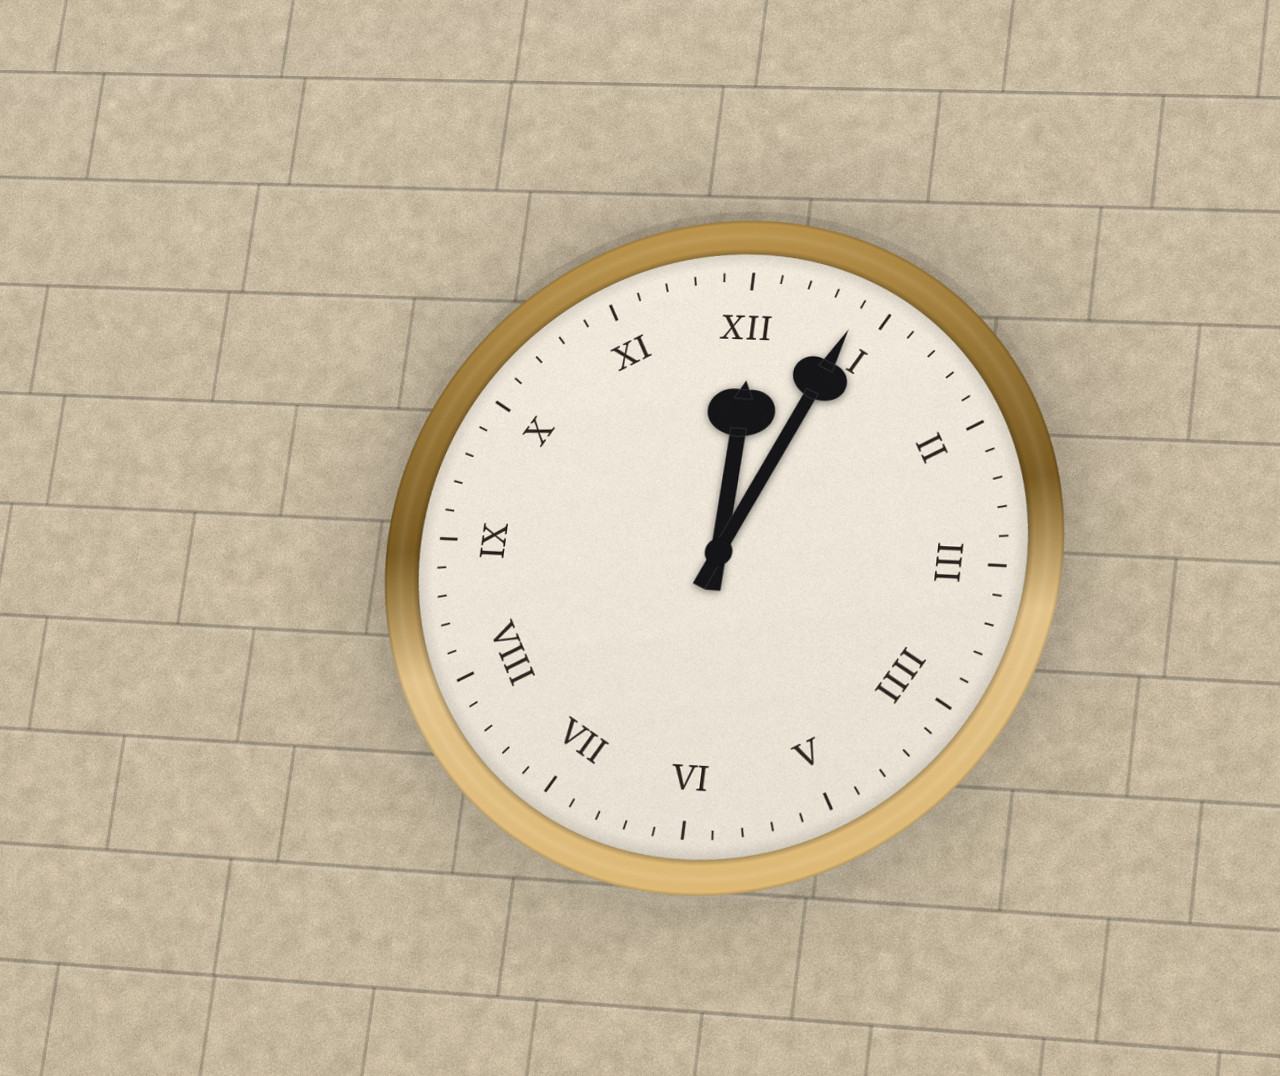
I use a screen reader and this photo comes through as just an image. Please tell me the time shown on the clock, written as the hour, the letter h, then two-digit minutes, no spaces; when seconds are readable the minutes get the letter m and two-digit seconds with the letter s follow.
12h04
